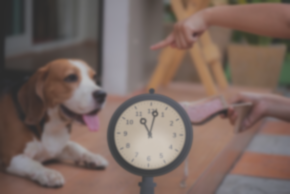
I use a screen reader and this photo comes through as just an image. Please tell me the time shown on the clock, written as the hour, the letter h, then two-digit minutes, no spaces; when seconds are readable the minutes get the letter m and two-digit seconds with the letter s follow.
11h02
